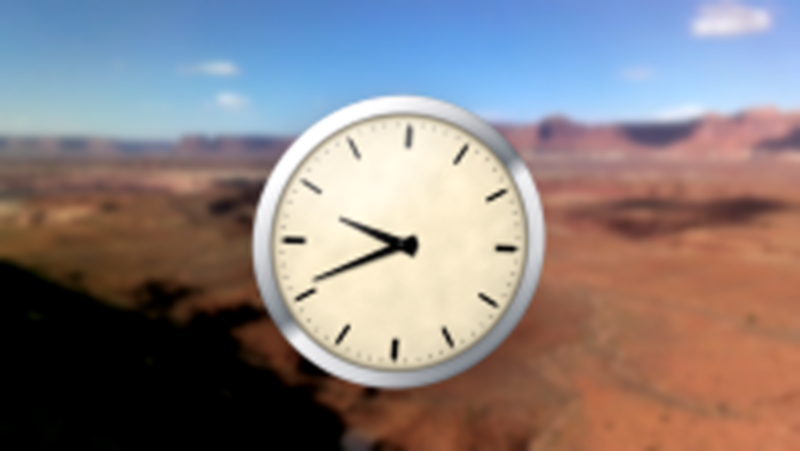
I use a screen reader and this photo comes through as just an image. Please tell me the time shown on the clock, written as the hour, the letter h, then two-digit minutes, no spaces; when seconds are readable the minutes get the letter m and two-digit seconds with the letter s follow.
9h41
